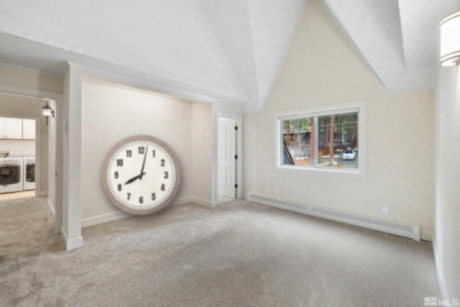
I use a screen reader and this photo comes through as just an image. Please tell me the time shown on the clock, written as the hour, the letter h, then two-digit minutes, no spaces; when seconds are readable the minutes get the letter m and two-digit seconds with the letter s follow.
8h02
